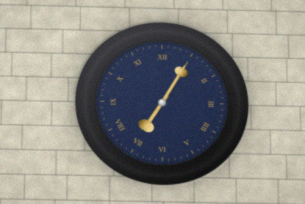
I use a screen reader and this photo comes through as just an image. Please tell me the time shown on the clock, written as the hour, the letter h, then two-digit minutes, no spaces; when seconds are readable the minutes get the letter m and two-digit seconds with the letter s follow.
7h05
